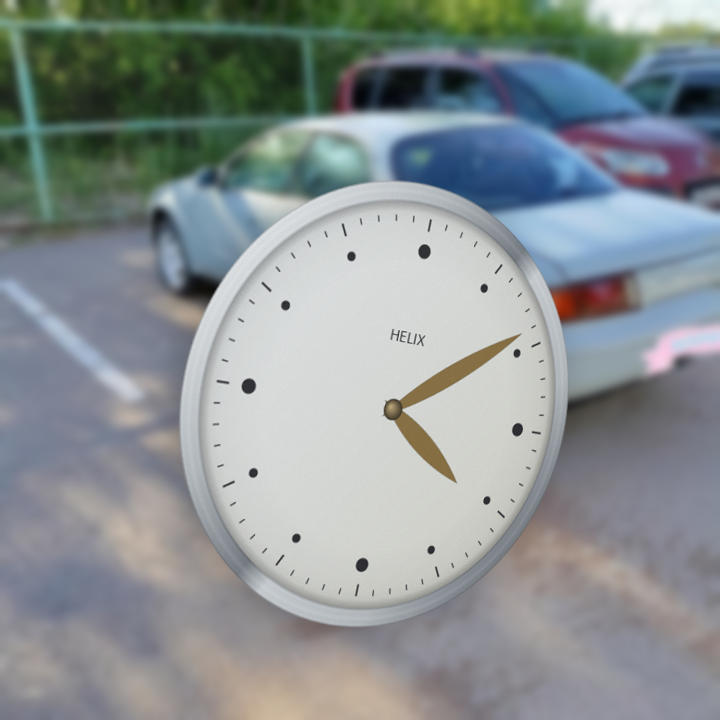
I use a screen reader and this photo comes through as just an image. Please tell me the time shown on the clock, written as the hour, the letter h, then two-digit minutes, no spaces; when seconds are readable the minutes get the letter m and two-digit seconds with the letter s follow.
4h09
